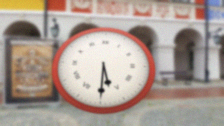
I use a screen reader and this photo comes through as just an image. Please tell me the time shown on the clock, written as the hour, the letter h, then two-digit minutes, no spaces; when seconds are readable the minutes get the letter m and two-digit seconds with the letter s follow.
5h30
